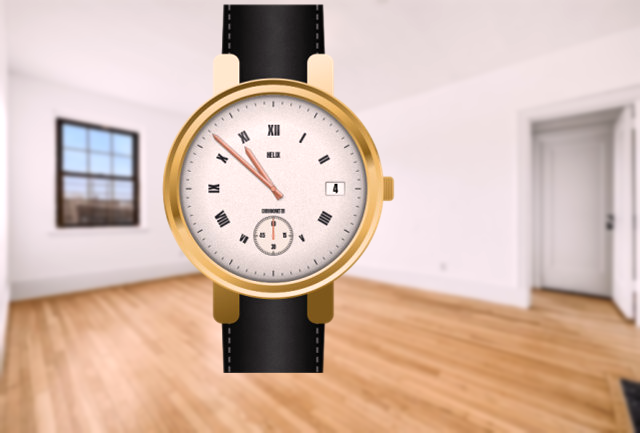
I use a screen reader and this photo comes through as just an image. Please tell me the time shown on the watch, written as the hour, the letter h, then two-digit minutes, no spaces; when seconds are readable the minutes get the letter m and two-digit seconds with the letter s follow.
10h52
